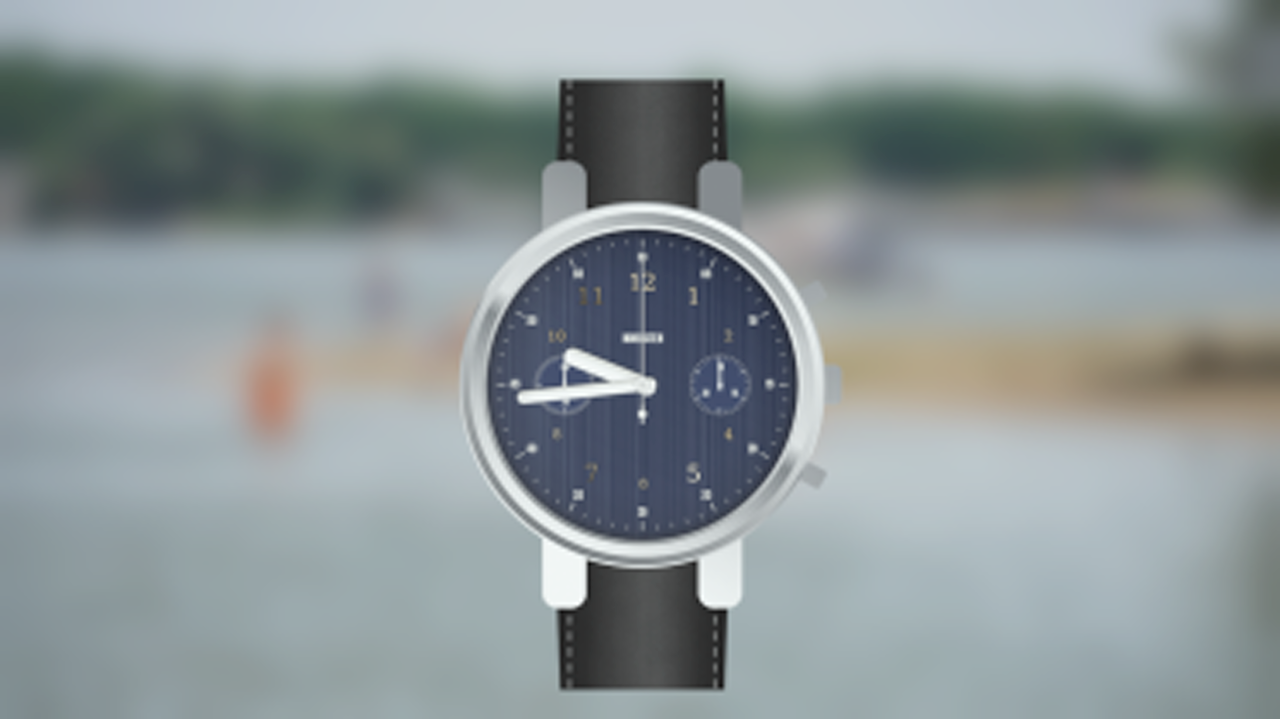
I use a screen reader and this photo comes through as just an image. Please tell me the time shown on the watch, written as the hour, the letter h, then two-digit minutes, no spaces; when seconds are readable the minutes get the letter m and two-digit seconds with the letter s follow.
9h44
